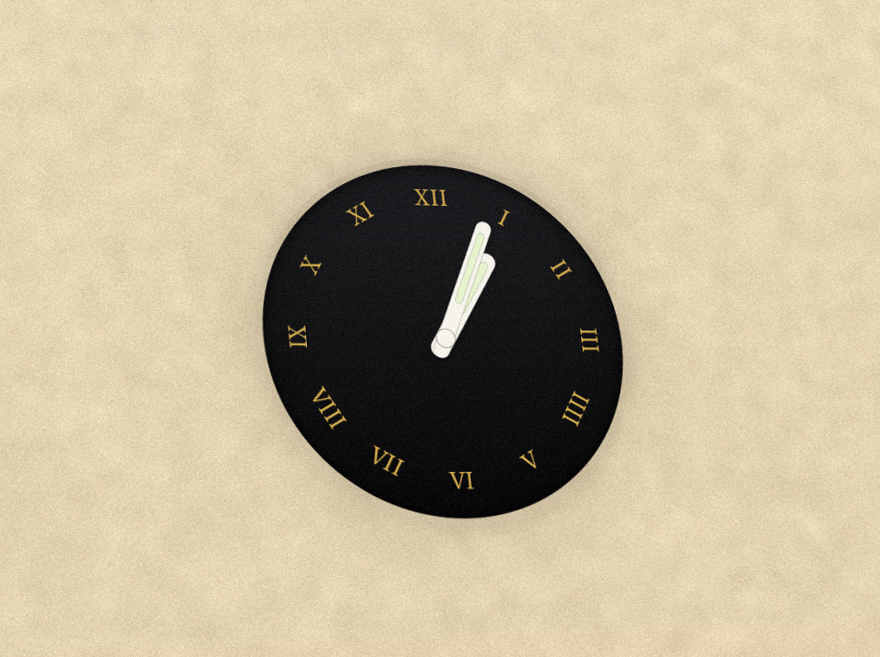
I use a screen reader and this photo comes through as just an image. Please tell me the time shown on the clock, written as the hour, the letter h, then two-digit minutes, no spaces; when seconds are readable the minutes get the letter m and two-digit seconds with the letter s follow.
1h04
